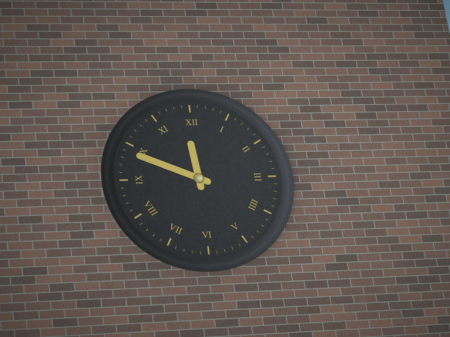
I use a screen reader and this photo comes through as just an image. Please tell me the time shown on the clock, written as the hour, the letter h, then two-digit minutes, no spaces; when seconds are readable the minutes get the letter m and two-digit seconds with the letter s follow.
11h49
